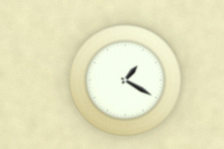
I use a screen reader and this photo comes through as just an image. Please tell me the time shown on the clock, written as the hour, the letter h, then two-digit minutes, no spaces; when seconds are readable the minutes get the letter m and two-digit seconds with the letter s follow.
1h20
